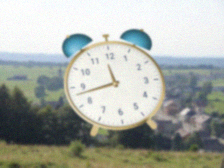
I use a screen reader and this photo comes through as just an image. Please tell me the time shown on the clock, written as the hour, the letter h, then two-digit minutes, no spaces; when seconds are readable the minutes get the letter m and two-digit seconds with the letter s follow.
11h43
